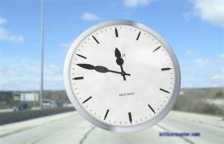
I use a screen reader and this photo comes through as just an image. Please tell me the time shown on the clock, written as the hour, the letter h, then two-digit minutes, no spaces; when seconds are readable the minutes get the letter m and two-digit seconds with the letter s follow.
11h48
